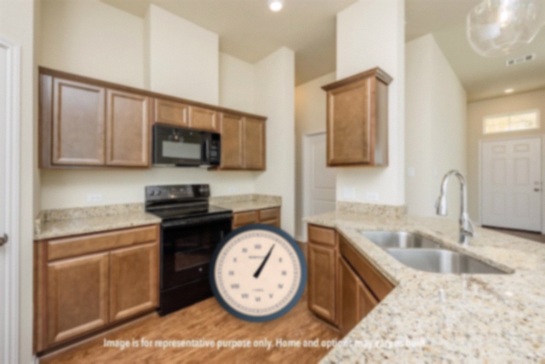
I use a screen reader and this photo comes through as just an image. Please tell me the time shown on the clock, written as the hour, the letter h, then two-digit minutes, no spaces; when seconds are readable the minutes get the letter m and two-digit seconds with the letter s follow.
1h05
